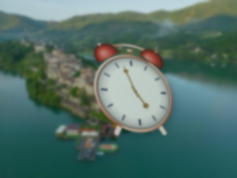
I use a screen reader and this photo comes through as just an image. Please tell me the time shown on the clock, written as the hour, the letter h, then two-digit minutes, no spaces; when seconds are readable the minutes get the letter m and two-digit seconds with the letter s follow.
4h57
